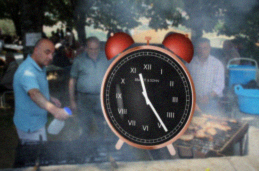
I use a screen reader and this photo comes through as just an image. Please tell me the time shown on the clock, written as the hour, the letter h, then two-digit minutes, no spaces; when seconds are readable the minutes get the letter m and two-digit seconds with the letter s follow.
11h24
